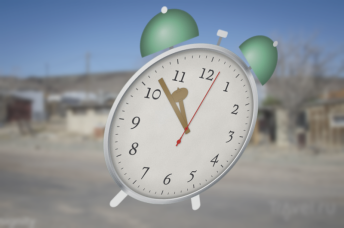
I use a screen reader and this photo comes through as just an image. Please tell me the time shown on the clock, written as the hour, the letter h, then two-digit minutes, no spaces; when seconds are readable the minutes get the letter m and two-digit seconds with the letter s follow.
10h52m02s
